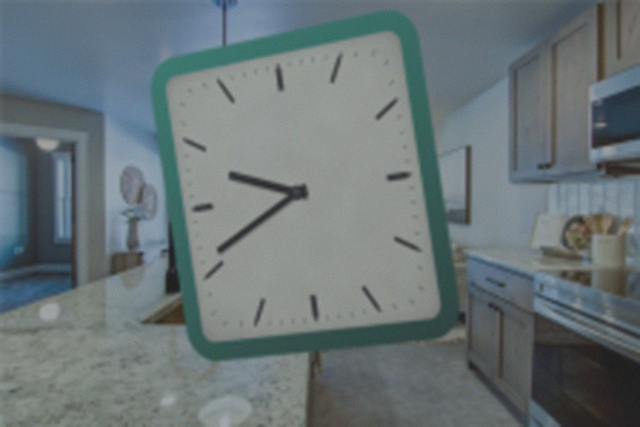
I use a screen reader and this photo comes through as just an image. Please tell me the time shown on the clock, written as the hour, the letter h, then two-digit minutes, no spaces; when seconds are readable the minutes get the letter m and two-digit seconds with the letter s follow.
9h41
